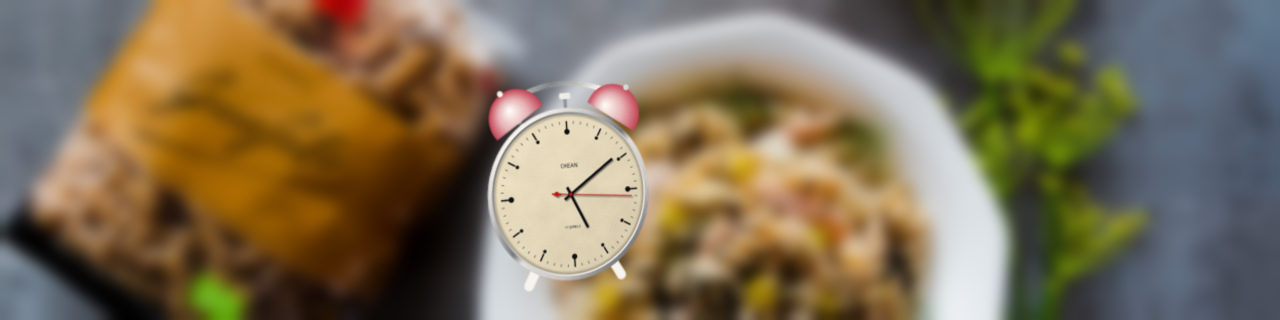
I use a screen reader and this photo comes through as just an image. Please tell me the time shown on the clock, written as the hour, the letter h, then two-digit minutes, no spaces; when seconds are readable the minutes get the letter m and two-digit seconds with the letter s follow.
5h09m16s
